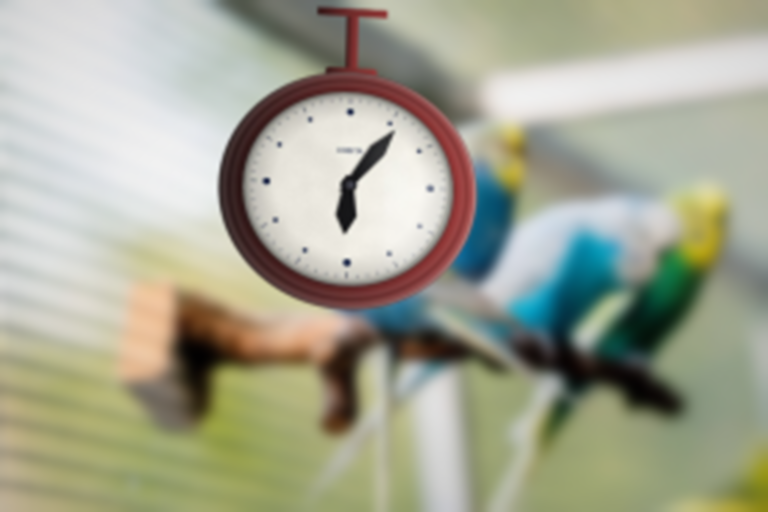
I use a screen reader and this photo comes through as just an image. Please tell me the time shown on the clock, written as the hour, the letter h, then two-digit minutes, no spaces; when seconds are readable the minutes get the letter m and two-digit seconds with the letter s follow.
6h06
